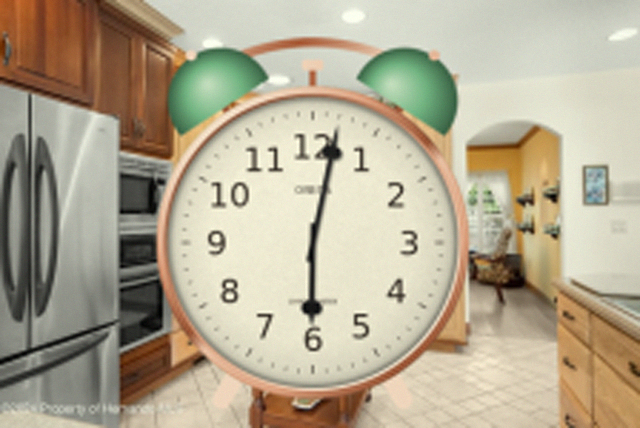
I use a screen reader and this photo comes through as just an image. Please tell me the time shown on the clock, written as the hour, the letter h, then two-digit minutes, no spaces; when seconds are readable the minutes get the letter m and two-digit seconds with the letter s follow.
6h02
